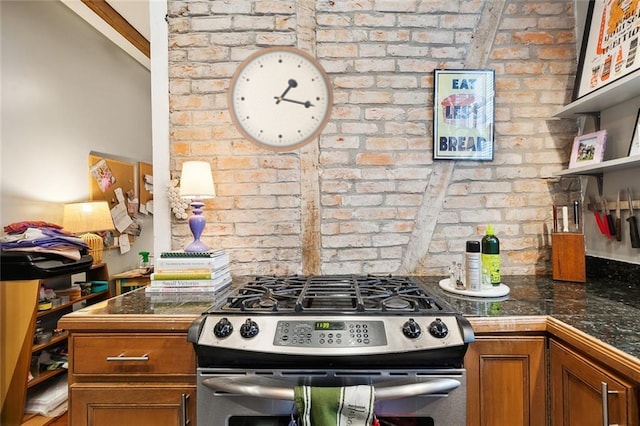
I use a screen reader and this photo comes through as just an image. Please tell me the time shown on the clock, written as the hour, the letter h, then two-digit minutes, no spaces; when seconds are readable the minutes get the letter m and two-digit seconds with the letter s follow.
1h17
